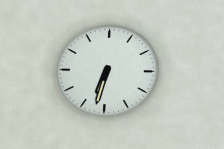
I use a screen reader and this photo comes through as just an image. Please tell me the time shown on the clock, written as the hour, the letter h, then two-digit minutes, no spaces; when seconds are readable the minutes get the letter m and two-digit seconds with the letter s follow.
6h32
